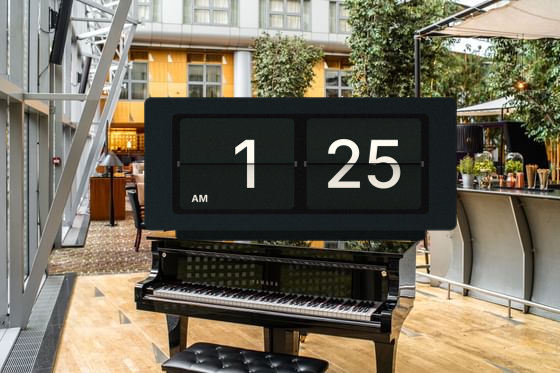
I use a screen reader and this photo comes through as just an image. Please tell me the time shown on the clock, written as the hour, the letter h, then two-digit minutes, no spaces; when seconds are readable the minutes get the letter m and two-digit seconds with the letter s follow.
1h25
